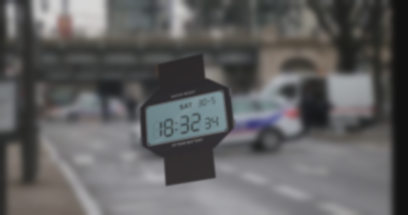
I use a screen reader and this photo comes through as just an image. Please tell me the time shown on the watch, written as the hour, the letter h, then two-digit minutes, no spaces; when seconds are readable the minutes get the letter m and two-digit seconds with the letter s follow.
18h32m34s
